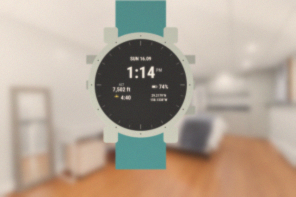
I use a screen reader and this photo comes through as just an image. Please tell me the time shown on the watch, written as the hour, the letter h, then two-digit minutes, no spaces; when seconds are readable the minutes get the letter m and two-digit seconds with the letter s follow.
1h14
